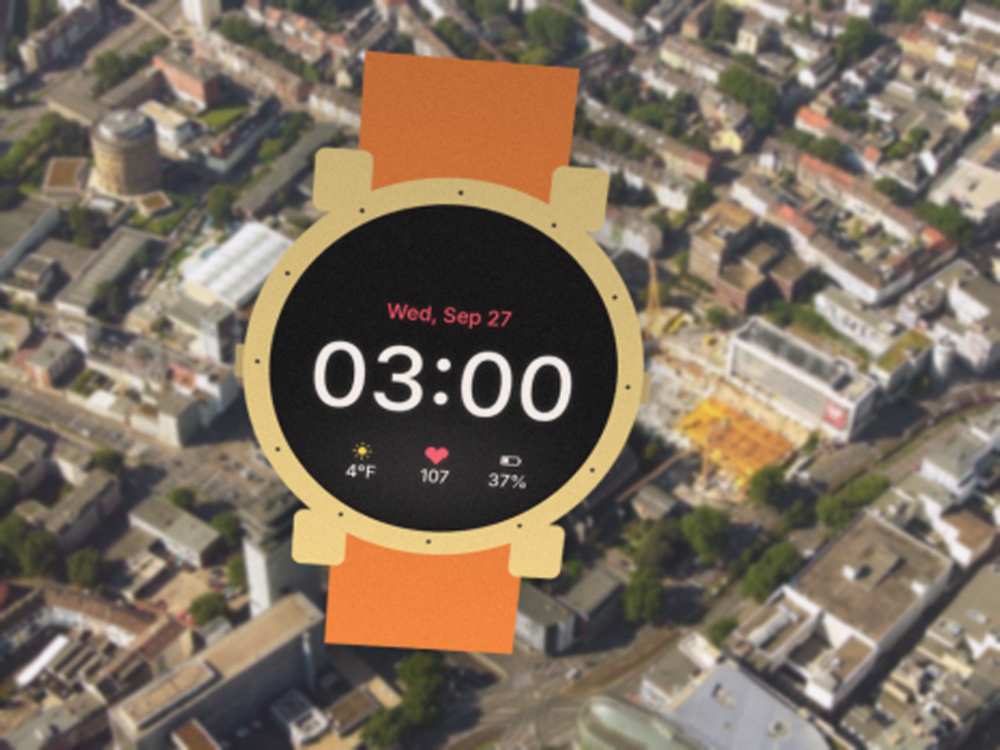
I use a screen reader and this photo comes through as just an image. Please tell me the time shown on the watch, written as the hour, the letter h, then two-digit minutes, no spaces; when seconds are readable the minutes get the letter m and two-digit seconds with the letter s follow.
3h00
